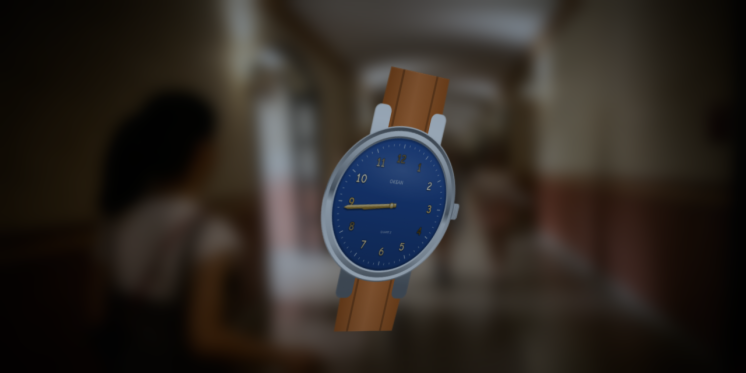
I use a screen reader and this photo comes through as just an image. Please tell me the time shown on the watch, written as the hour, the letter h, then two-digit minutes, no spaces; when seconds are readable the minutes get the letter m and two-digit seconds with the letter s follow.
8h44
